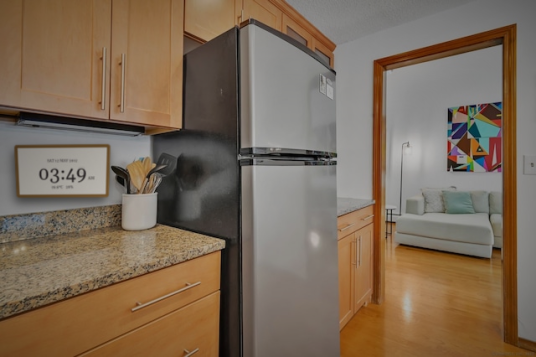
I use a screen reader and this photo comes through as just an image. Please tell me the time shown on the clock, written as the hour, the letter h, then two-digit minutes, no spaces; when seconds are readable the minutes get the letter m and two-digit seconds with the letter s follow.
3h49
